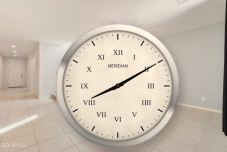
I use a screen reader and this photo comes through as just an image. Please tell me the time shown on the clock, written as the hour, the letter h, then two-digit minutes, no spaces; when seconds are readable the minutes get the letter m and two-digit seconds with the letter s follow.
8h10
